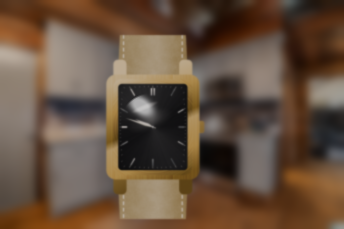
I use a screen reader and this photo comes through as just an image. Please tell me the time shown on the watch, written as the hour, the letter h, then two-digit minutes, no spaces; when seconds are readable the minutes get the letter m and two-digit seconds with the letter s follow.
9h48
